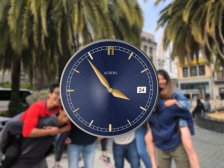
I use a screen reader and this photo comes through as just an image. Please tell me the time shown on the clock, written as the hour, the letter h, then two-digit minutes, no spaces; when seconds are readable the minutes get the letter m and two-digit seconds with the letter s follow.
3h54
